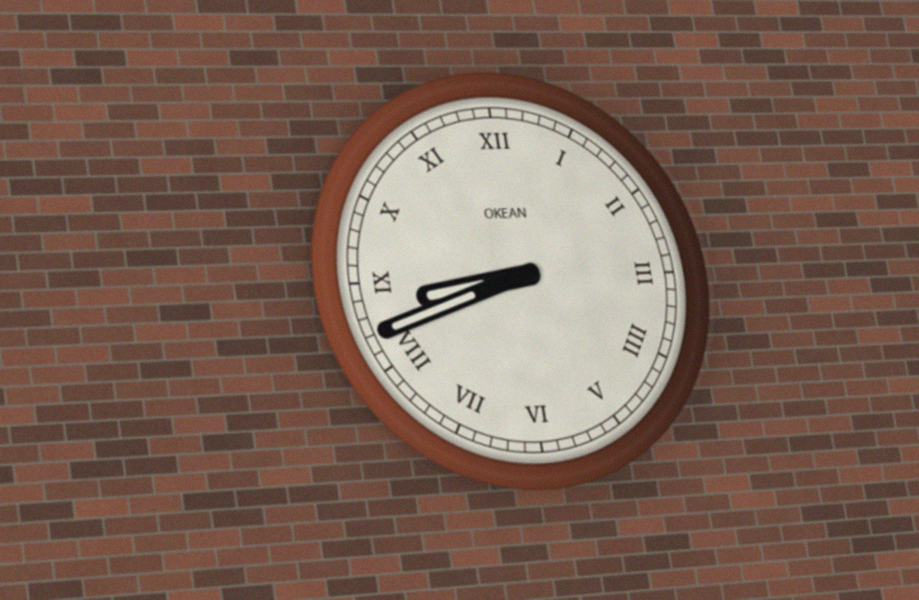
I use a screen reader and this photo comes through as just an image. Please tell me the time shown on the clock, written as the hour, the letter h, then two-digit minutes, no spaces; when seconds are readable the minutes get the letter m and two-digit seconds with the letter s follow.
8h42
